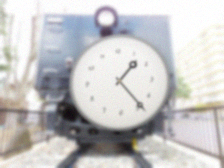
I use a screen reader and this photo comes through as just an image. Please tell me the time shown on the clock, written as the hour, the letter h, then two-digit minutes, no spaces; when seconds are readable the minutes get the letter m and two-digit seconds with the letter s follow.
1h24
